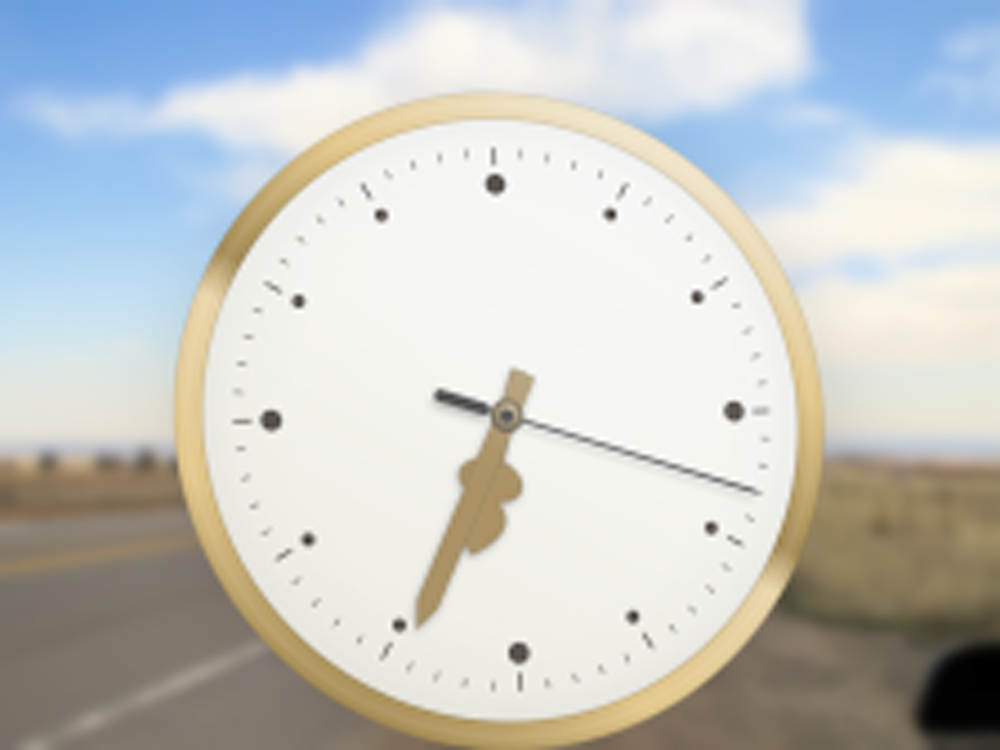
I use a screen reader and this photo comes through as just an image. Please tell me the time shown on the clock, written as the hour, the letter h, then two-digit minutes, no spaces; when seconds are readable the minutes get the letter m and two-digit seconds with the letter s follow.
6h34m18s
